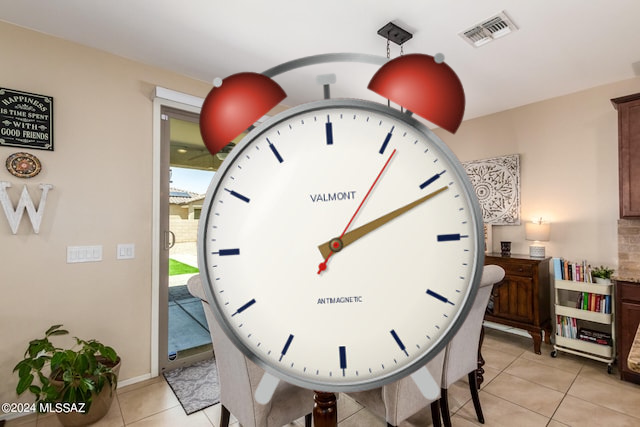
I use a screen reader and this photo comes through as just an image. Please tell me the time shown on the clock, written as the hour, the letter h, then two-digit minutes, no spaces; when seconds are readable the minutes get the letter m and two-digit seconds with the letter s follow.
2h11m06s
